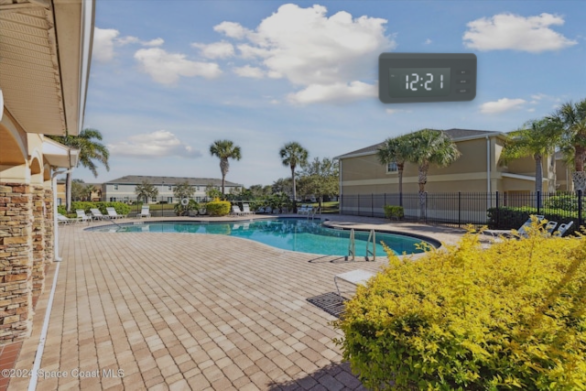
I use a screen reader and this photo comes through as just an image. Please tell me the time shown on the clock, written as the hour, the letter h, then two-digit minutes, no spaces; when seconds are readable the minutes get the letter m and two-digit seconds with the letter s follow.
12h21
